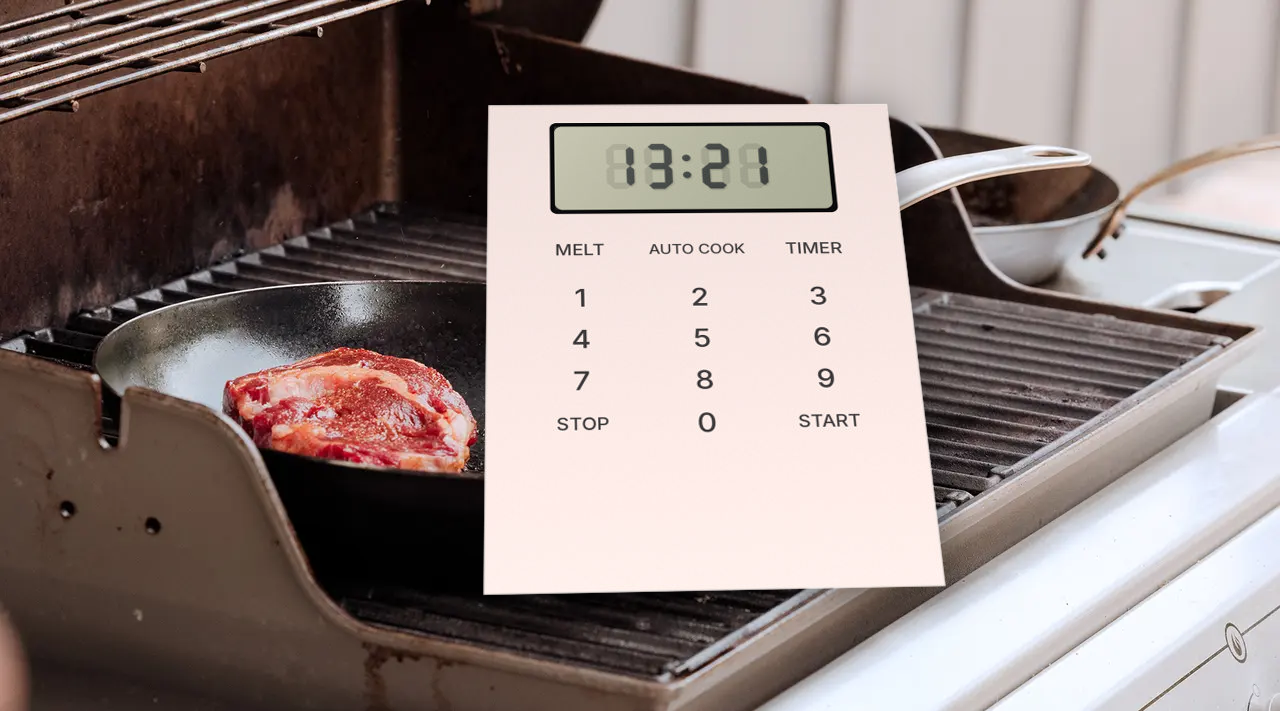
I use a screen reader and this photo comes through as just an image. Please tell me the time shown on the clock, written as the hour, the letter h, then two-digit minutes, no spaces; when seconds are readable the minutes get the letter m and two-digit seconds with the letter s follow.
13h21
